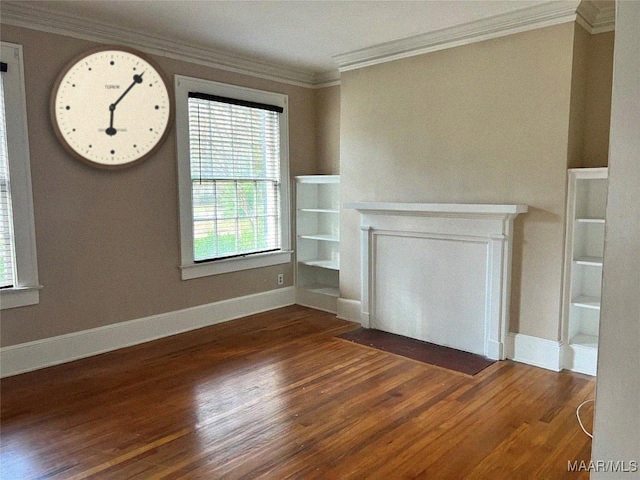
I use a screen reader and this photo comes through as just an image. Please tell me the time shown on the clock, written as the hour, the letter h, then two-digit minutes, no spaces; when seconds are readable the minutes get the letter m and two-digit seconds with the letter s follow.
6h07
